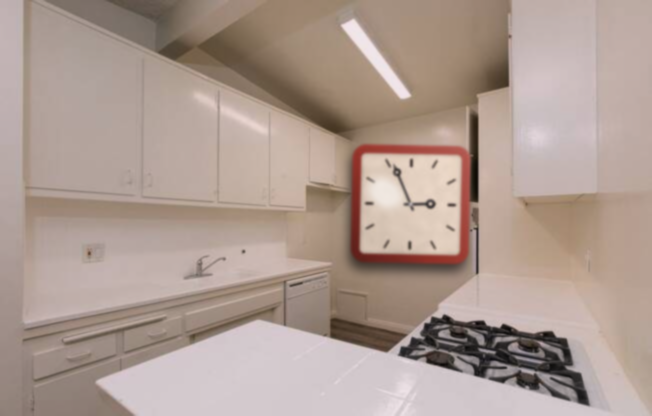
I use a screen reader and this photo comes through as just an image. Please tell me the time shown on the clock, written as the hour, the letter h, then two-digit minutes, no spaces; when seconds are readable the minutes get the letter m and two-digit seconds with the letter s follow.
2h56
